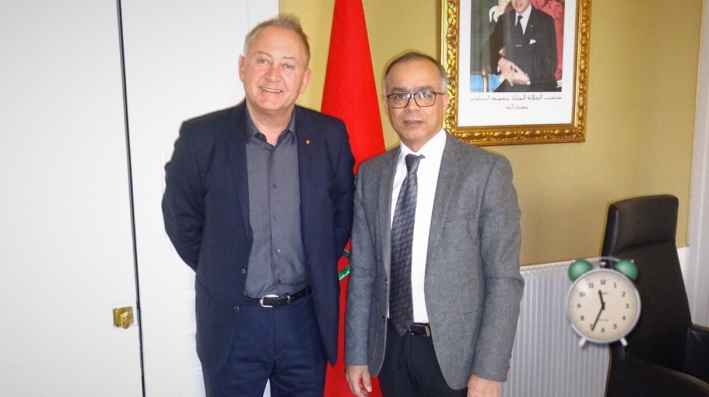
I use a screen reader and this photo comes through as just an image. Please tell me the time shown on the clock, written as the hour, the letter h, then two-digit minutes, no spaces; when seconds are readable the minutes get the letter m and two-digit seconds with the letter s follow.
11h34
